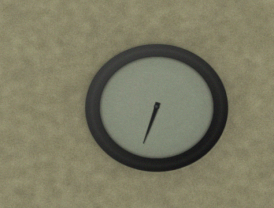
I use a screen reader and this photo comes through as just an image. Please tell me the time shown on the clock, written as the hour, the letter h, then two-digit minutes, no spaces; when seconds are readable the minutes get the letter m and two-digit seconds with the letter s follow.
6h33
